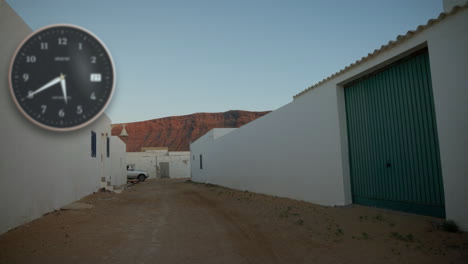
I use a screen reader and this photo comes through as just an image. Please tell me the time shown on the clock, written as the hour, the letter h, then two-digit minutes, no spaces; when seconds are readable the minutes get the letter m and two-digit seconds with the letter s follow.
5h40
